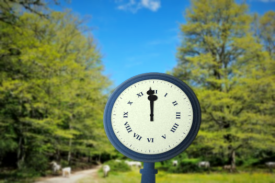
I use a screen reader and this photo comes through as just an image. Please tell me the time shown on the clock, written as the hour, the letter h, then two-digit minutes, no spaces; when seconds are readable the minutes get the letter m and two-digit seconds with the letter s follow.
11h59
